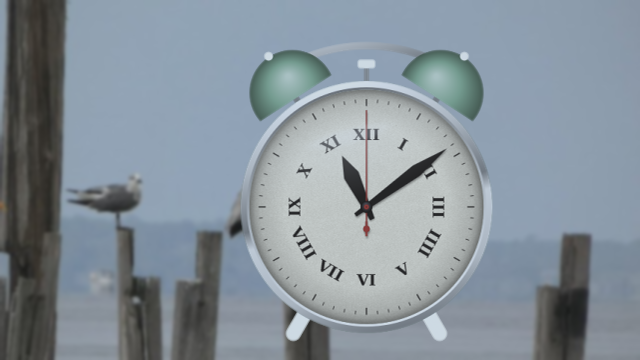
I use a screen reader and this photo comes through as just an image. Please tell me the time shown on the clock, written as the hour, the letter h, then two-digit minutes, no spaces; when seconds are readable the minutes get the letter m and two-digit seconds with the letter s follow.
11h09m00s
